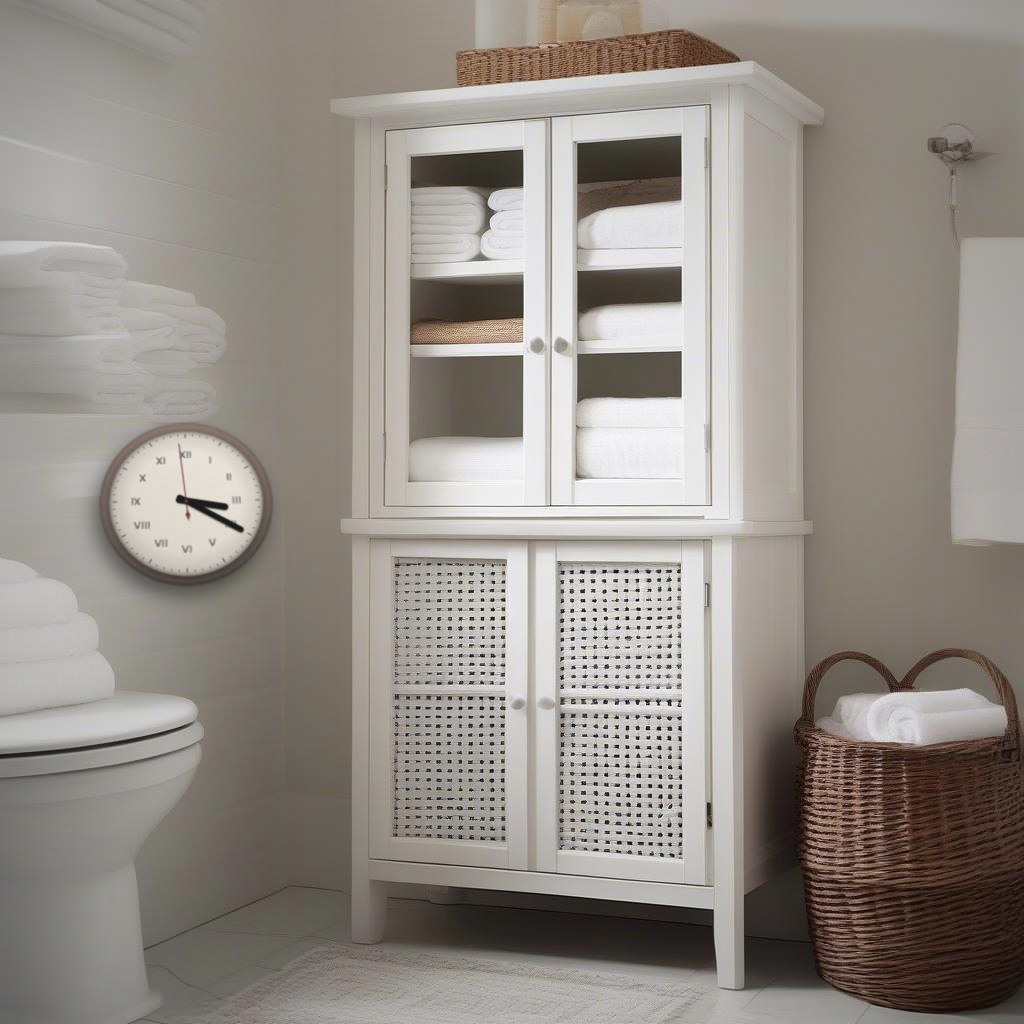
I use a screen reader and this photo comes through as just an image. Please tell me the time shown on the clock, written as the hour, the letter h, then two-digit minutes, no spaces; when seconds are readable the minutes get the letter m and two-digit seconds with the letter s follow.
3h19m59s
